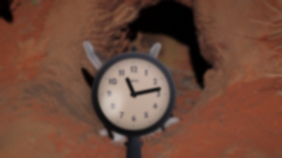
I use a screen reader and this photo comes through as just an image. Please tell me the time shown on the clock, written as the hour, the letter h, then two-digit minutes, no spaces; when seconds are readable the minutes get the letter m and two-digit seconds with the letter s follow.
11h13
